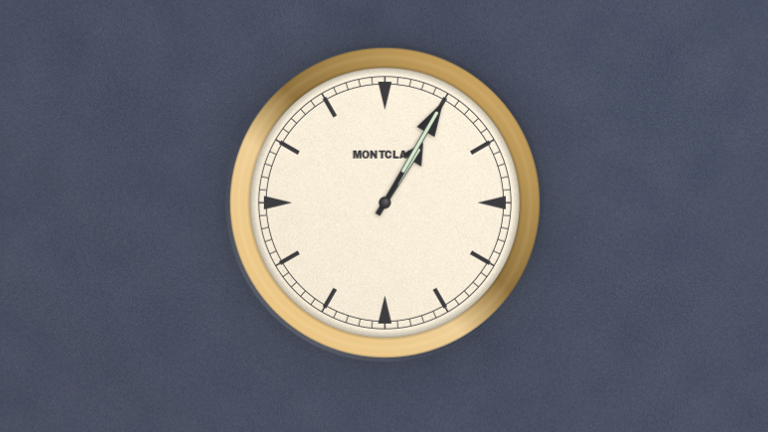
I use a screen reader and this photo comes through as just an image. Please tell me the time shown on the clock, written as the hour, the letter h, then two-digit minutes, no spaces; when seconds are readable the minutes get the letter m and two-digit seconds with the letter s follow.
1h05
